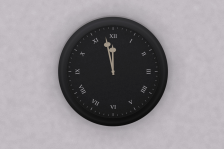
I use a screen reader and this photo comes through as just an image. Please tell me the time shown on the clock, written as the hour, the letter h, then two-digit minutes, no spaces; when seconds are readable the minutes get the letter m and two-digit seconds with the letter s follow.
11h58
